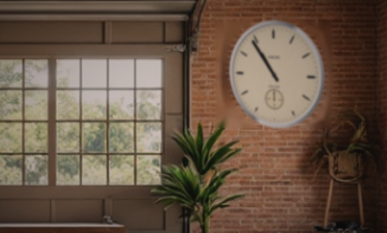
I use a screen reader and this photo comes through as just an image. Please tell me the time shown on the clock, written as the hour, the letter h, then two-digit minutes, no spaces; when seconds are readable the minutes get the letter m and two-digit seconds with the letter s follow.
10h54
